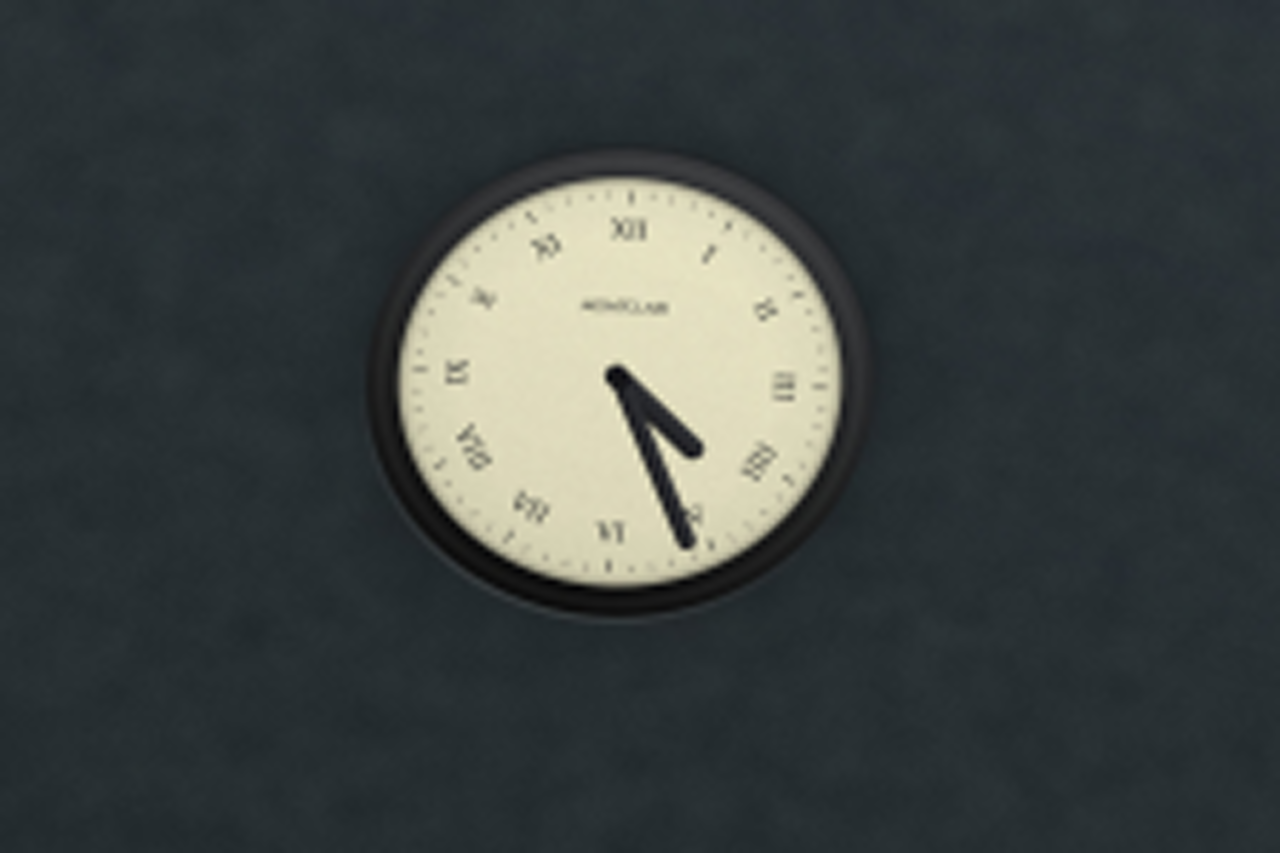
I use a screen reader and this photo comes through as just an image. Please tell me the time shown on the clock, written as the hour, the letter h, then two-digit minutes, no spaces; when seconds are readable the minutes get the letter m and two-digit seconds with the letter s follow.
4h26
